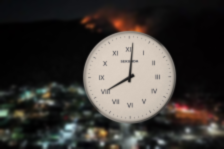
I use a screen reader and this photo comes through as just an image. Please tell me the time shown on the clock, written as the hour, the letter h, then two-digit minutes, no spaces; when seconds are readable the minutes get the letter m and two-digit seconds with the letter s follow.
8h01
